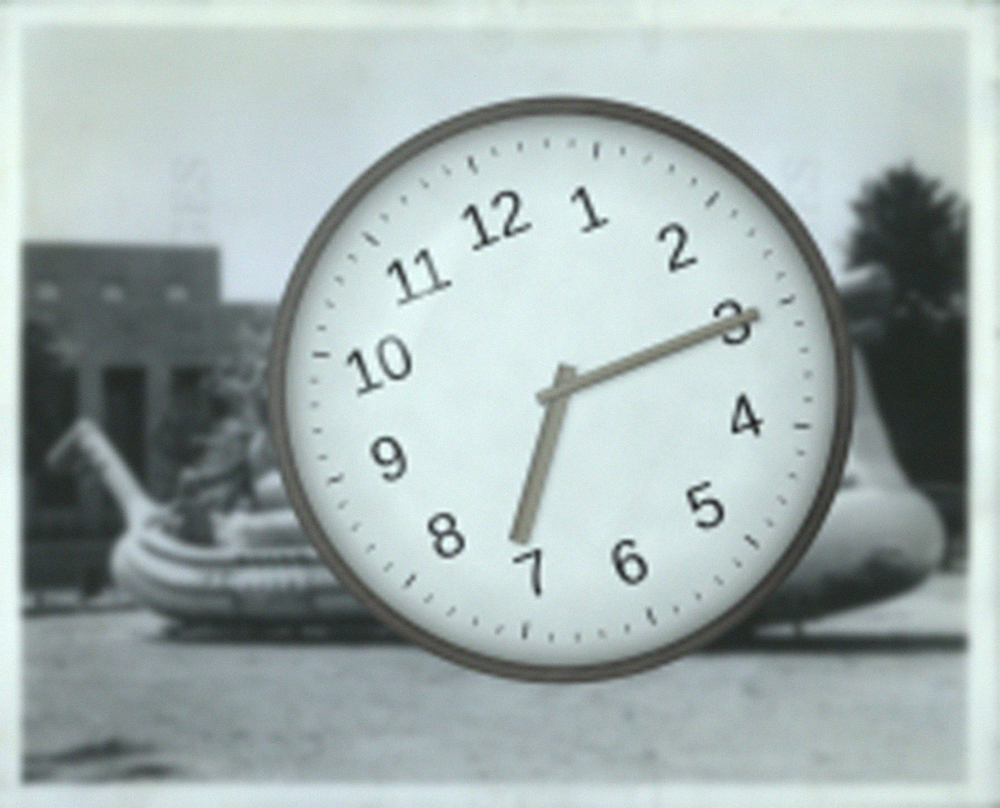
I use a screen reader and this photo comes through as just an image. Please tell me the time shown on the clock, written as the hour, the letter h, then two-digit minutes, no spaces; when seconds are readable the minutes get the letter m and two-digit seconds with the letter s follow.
7h15
